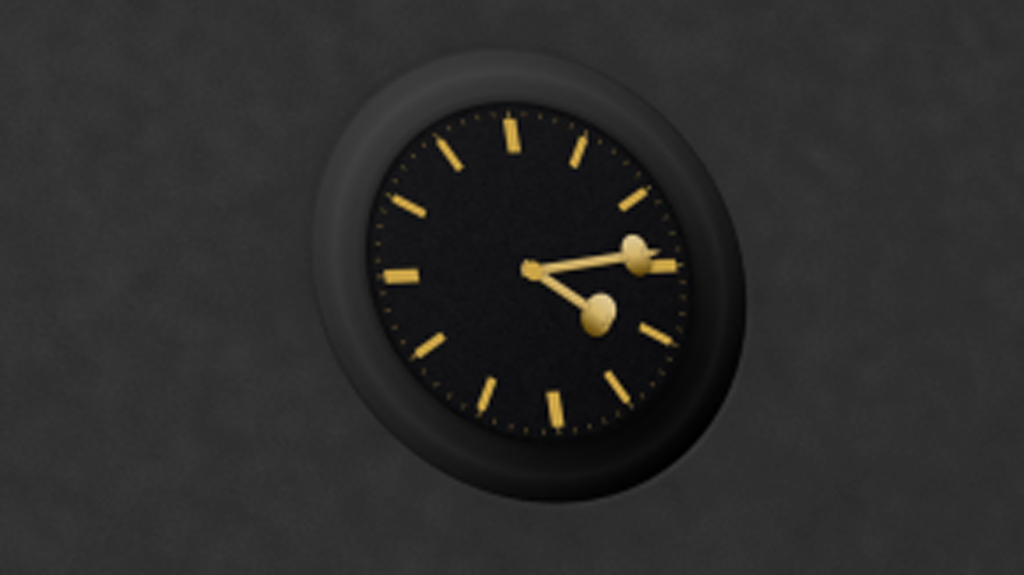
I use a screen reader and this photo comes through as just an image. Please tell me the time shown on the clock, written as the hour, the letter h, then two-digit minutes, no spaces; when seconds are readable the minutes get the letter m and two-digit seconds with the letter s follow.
4h14
